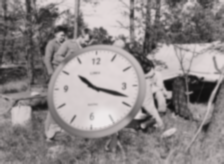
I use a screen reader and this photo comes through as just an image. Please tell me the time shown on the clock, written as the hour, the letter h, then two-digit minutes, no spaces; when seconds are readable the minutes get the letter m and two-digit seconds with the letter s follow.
10h18
